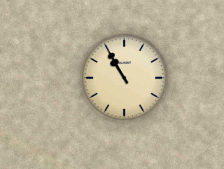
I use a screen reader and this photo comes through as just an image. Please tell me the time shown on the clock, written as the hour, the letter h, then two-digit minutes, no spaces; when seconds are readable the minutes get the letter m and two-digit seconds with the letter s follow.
10h55
